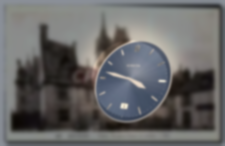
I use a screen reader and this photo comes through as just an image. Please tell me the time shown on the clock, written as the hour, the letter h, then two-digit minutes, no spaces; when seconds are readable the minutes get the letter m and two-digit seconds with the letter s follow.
3h47
